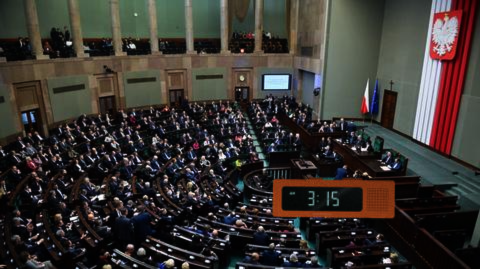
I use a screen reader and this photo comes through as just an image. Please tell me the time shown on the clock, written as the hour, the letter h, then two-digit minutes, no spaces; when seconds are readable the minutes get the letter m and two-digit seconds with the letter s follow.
3h15
